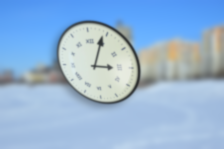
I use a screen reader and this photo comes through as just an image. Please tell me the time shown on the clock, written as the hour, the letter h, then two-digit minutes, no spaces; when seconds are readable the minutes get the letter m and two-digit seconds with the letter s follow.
3h04
